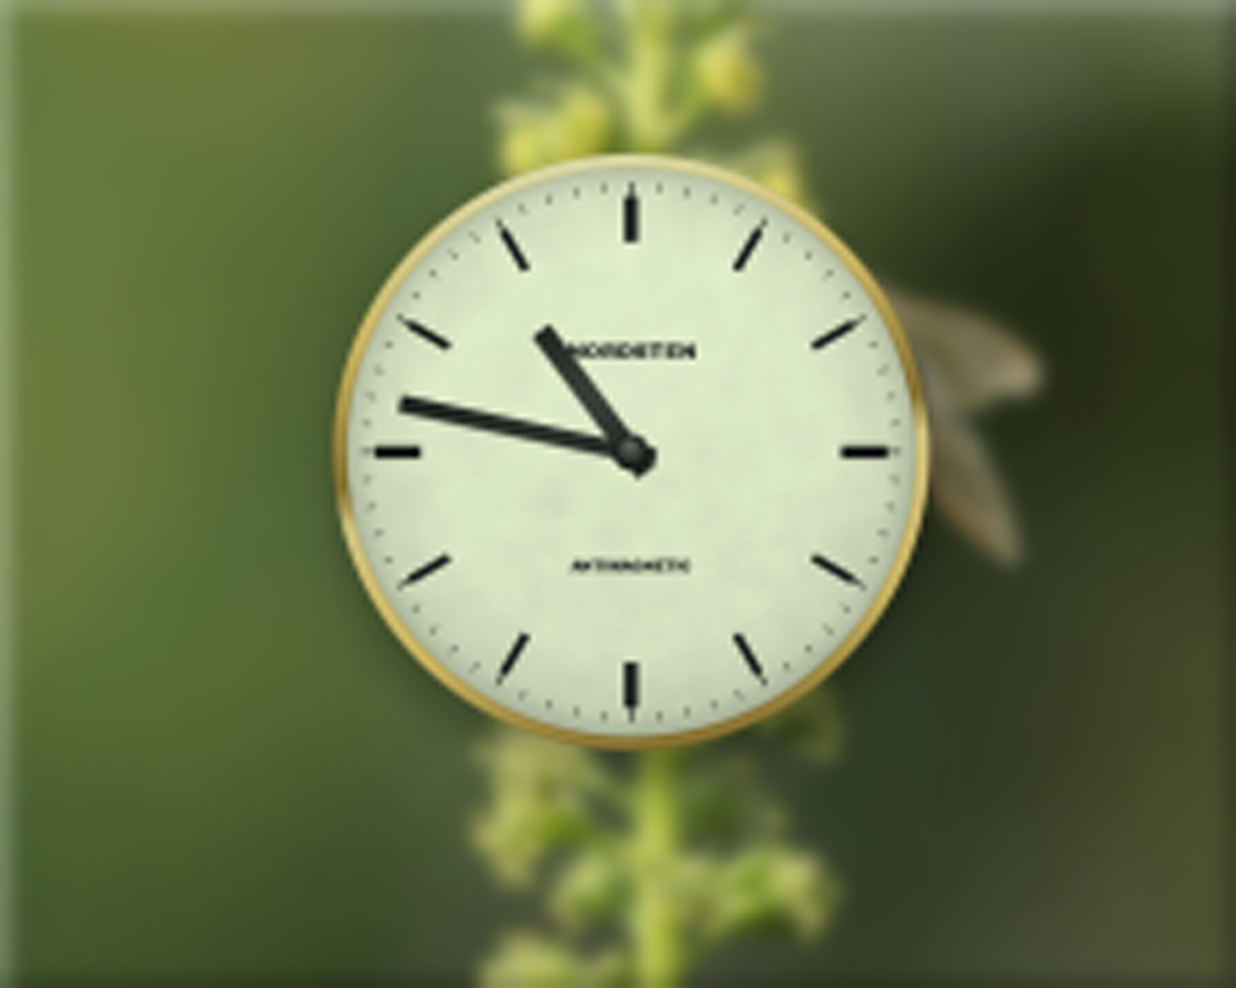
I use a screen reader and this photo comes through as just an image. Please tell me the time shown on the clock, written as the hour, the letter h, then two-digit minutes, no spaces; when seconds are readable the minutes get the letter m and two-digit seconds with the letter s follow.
10h47
